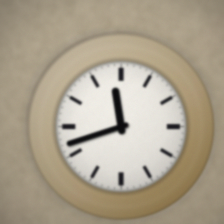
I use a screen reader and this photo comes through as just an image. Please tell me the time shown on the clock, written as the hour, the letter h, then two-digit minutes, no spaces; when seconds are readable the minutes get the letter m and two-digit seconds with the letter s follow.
11h42
